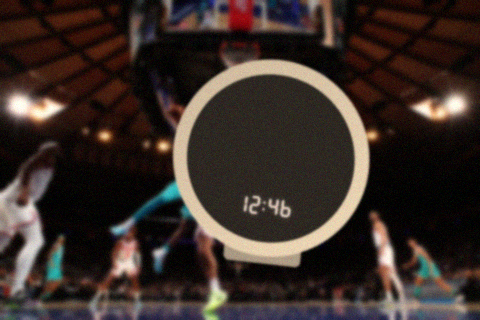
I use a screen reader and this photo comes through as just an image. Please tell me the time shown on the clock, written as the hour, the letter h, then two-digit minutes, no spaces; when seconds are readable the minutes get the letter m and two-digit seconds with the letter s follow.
12h46
